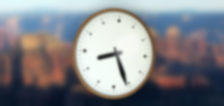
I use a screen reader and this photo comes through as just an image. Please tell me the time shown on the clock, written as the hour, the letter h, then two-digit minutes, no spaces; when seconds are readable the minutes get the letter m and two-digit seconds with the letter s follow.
8h26
